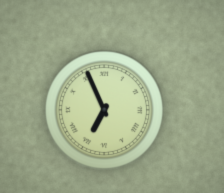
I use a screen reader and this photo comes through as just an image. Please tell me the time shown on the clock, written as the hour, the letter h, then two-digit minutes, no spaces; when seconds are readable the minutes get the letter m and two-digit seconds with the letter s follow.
6h56
